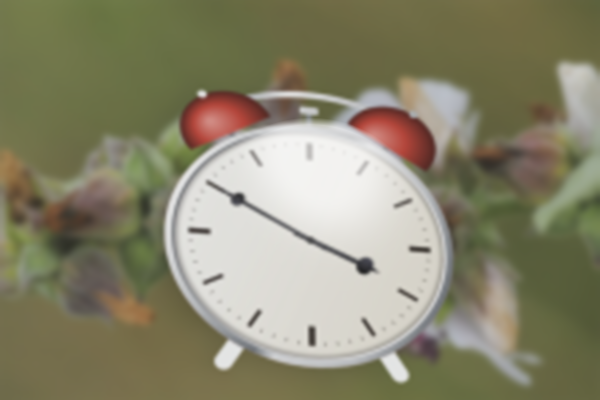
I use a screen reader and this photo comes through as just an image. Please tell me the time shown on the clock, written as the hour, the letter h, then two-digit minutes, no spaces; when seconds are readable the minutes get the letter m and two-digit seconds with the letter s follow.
3h50
